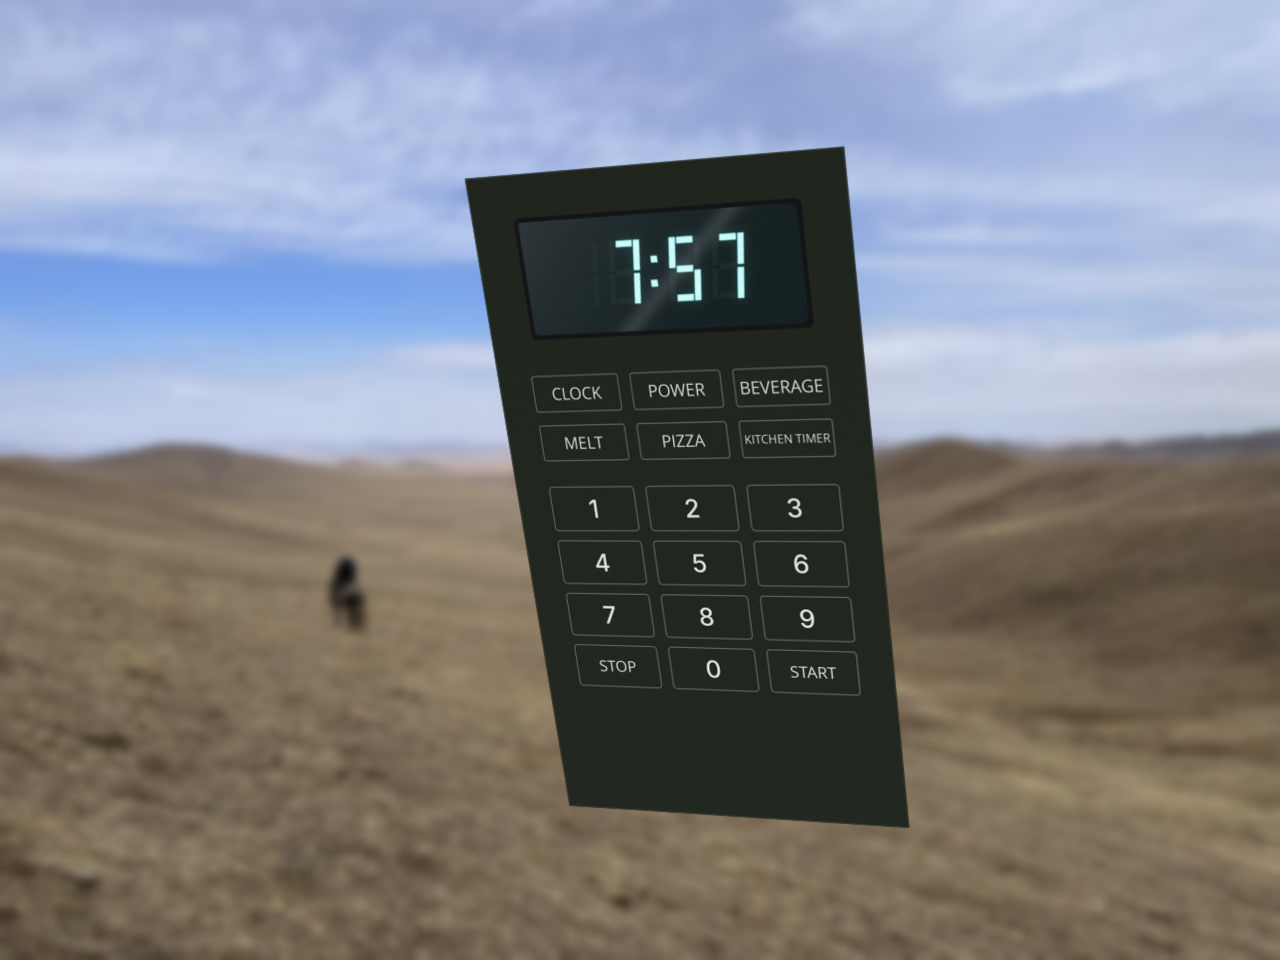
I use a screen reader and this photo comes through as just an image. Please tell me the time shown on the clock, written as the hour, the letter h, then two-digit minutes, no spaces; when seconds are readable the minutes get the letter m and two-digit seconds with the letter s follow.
7h57
